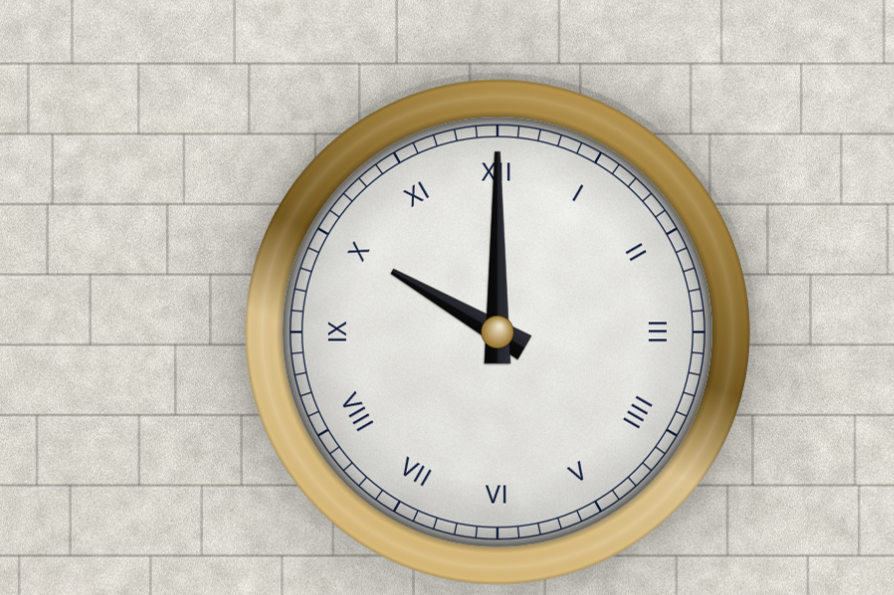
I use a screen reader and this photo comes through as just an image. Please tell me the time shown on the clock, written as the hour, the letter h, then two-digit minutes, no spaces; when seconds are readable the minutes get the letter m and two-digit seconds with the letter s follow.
10h00
